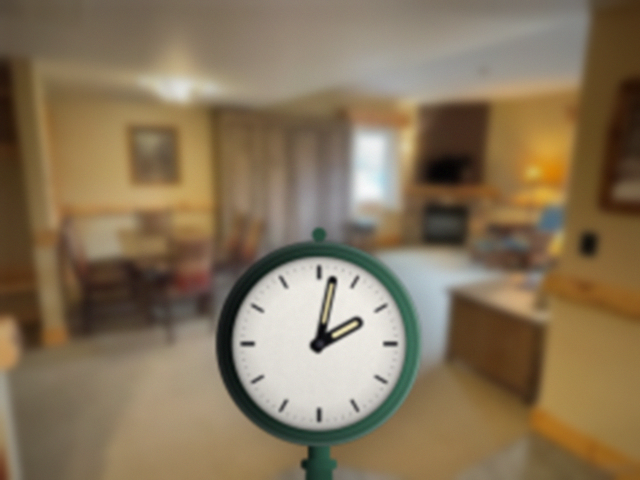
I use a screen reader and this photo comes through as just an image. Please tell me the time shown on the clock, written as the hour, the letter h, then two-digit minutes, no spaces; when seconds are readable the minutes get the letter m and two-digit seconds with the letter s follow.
2h02
